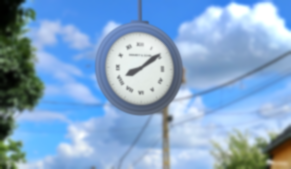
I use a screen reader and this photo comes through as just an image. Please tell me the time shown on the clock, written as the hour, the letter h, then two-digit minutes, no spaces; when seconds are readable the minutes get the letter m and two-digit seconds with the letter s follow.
8h09
